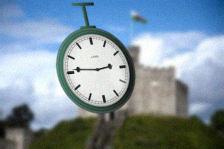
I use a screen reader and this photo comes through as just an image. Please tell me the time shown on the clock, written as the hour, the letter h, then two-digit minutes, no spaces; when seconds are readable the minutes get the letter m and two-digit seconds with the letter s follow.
2h46
